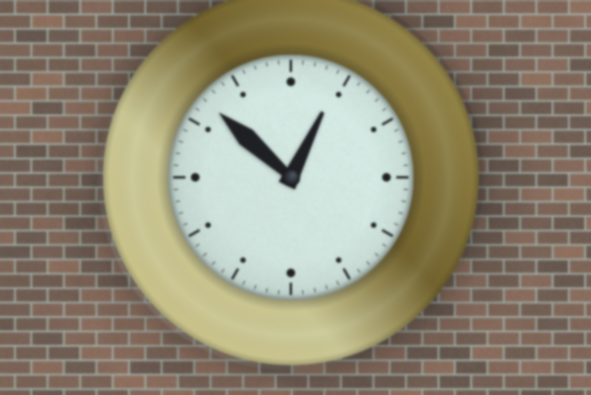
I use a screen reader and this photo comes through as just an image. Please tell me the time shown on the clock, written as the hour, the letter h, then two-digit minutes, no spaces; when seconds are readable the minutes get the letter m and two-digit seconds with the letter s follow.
12h52
